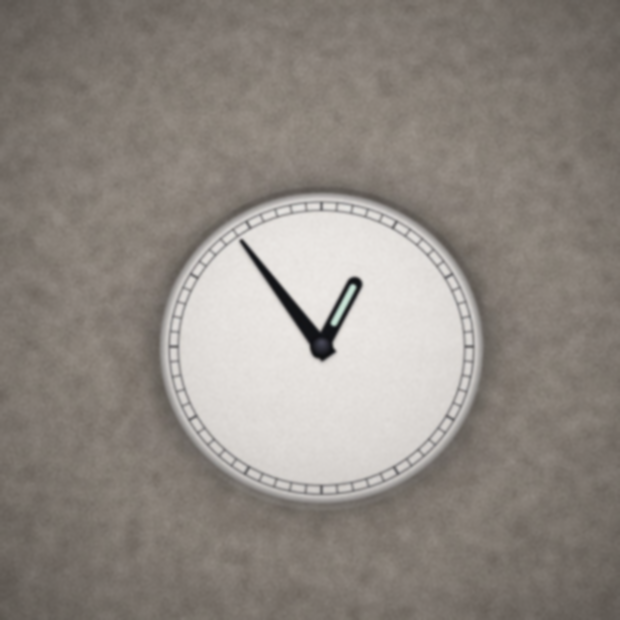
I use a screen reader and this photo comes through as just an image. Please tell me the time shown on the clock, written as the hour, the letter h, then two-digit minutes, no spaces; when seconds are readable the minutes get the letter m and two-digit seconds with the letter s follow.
12h54
